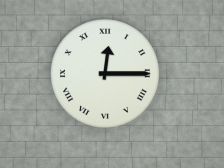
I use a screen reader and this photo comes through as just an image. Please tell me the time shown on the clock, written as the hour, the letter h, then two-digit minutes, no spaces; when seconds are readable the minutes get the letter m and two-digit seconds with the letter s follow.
12h15
